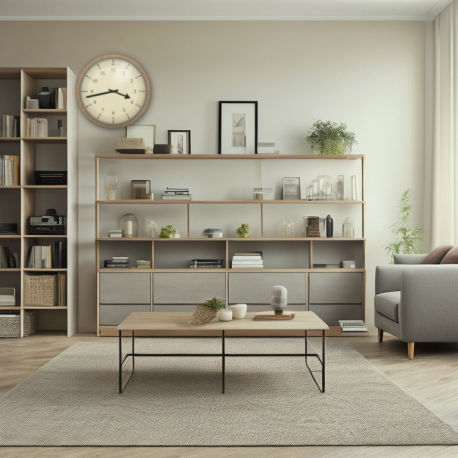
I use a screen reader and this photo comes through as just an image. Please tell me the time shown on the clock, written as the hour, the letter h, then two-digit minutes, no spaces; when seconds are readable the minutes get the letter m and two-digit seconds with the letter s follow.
3h43
